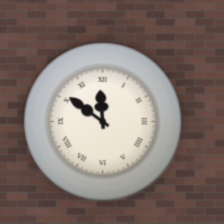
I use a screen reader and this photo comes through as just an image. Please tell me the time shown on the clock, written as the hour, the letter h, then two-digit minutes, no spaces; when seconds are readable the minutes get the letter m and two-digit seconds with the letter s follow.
11h51
